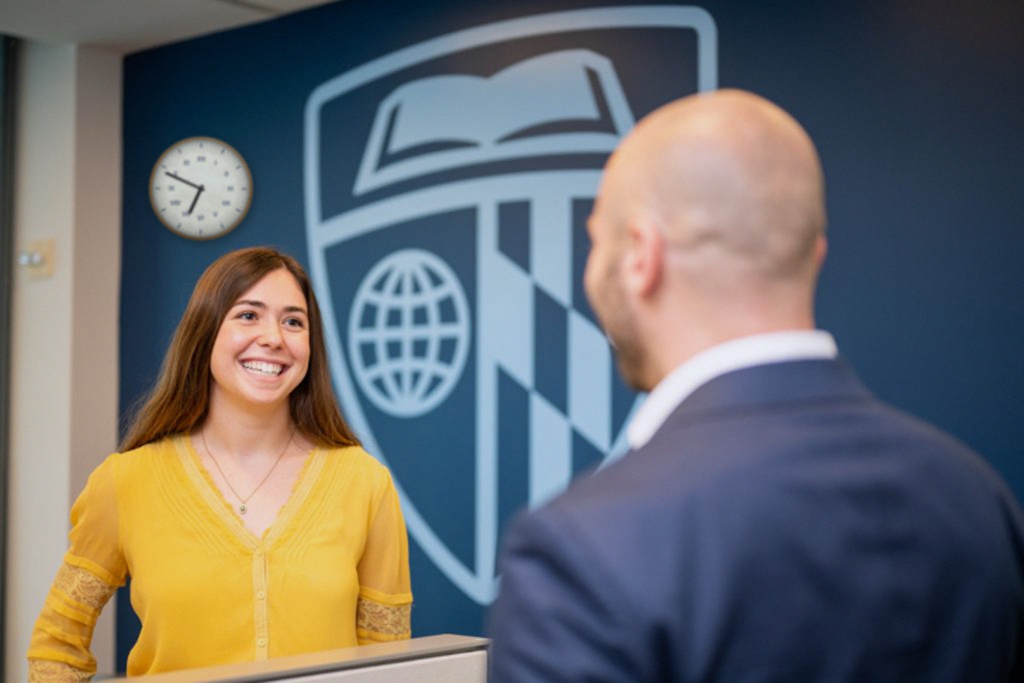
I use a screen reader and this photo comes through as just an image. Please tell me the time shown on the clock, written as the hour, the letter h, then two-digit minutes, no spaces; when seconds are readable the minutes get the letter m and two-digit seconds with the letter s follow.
6h49
